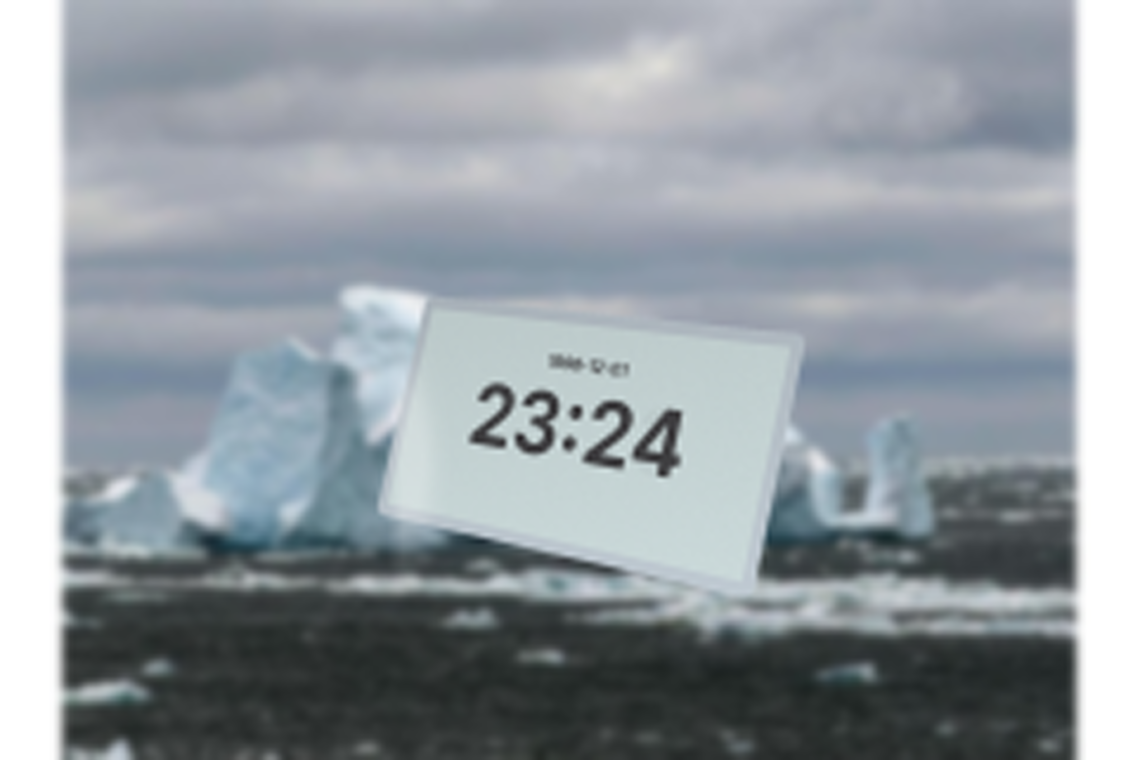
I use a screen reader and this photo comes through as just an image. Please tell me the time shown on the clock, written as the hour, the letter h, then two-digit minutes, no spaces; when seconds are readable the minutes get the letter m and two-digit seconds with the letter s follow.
23h24
